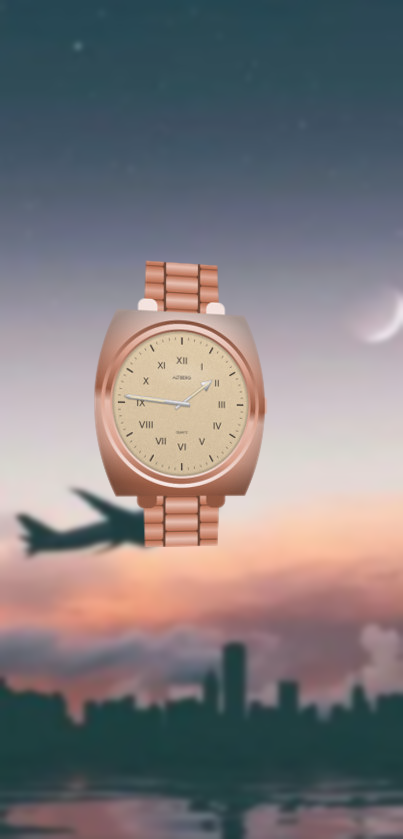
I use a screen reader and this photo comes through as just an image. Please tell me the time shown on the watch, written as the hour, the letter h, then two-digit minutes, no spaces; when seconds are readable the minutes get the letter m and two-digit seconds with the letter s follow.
1h46
